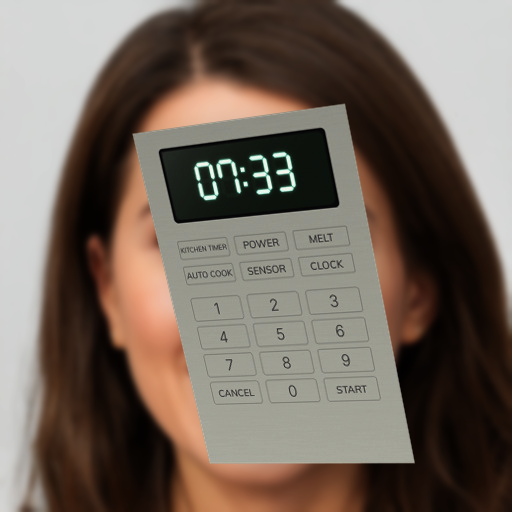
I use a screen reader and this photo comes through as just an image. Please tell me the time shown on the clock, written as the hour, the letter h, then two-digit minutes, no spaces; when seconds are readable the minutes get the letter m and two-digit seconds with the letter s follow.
7h33
